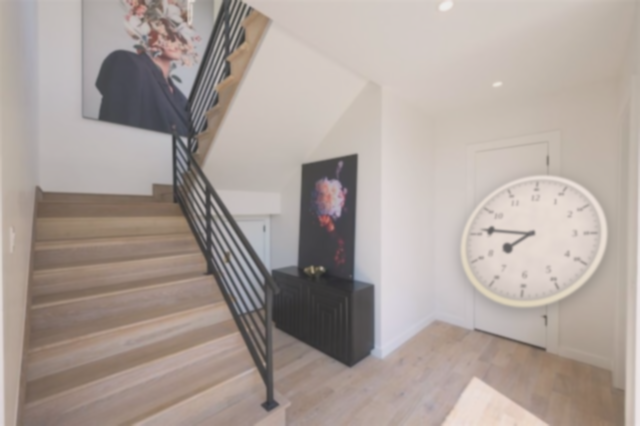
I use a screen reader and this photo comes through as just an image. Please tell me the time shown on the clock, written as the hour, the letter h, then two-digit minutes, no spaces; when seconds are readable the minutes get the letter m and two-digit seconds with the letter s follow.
7h46
